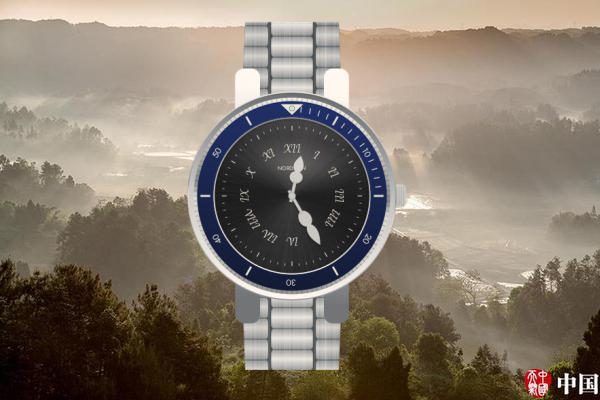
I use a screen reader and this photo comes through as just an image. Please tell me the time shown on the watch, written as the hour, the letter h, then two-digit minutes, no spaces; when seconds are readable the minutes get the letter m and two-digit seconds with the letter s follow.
12h25
